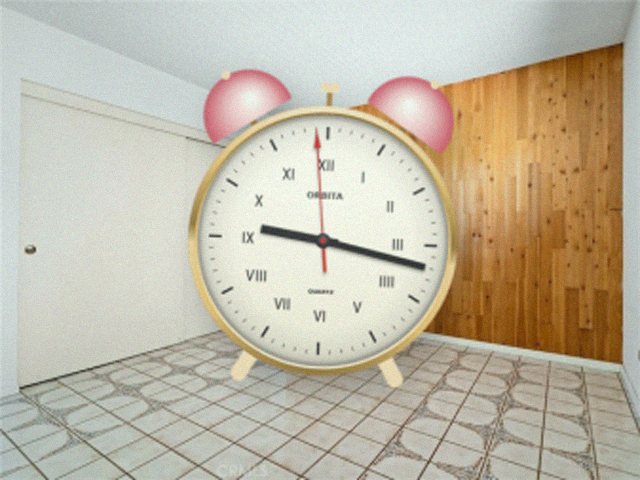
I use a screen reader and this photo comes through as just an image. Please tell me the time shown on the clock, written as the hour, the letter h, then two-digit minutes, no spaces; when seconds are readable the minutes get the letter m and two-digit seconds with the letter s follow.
9h16m59s
